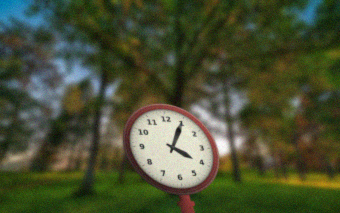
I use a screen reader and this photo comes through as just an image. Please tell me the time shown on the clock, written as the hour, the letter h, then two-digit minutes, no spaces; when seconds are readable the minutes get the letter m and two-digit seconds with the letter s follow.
4h05
